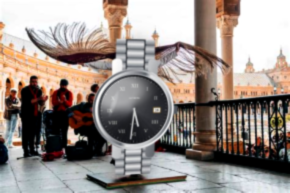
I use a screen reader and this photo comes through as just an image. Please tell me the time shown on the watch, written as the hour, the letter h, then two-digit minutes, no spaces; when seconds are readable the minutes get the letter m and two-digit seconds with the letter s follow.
5h31
